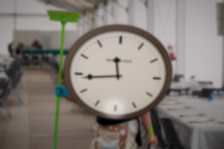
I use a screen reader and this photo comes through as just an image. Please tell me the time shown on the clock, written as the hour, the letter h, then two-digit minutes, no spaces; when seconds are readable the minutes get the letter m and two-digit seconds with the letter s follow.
11h44
